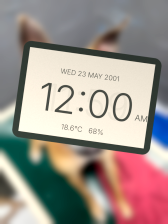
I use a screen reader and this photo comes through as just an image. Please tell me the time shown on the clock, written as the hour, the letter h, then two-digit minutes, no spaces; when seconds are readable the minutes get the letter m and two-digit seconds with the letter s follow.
12h00
